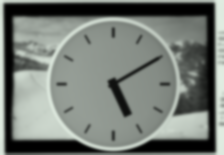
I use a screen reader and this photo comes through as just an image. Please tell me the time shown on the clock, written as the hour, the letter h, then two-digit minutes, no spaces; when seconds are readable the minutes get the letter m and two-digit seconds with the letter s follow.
5h10
